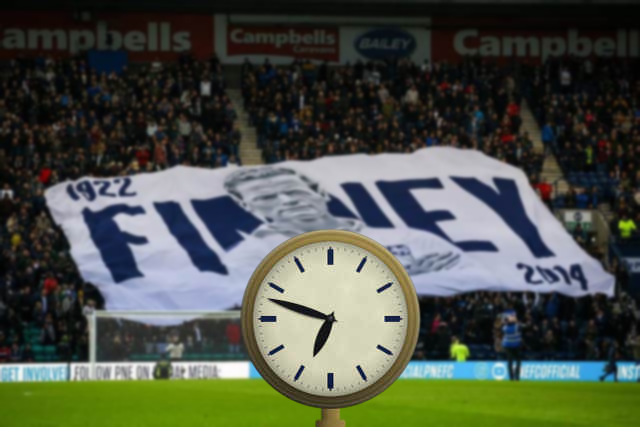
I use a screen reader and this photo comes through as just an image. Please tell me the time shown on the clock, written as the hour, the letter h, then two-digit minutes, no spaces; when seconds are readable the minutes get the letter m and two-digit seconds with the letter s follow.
6h48
